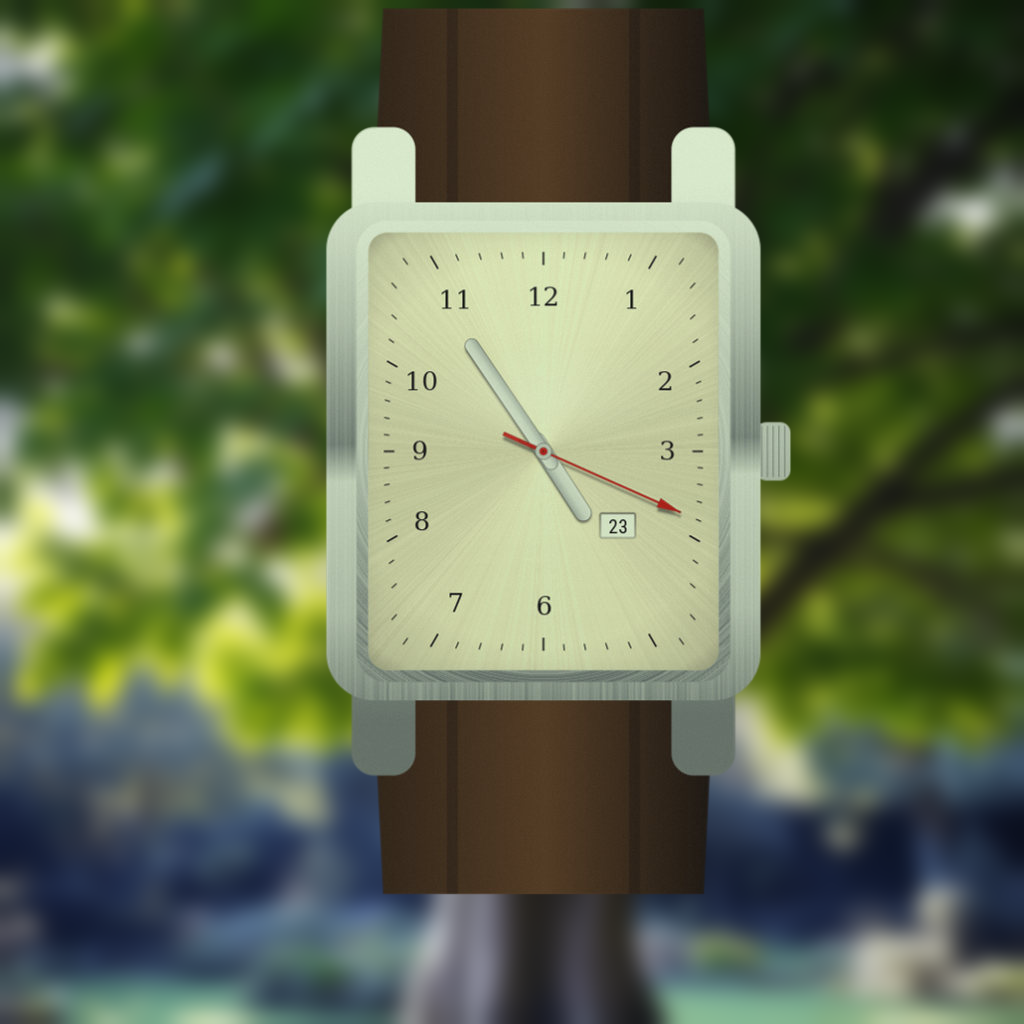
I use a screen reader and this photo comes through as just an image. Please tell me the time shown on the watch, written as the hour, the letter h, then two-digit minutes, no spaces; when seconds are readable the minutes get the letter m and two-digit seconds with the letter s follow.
4h54m19s
